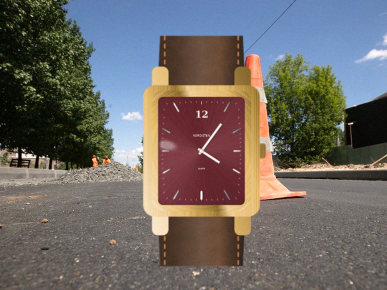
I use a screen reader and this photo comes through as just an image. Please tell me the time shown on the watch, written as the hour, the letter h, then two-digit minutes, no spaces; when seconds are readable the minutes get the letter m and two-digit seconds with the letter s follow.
4h06
